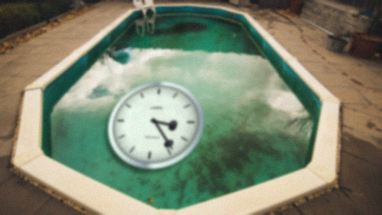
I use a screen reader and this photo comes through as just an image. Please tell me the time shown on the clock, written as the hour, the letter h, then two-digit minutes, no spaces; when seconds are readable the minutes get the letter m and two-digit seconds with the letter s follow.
3h24
